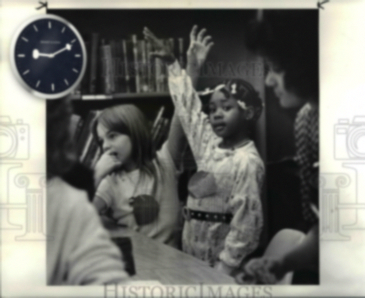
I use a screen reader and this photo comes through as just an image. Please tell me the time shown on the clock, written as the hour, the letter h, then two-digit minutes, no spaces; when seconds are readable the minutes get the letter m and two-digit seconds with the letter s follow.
9h11
